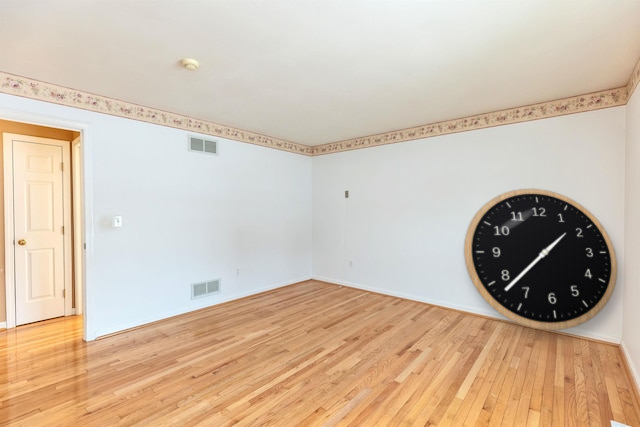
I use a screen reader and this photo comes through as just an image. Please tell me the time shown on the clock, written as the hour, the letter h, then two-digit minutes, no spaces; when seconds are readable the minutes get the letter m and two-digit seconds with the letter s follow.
1h38
